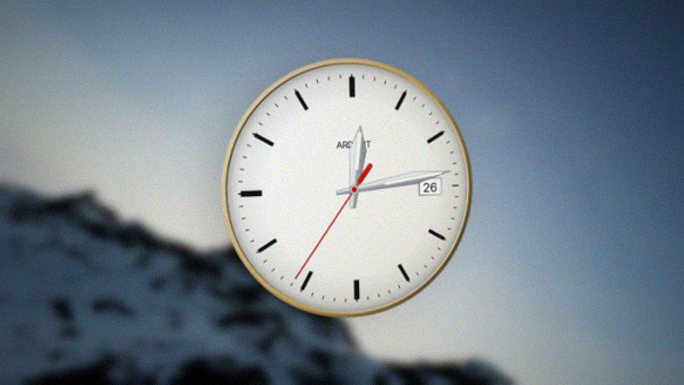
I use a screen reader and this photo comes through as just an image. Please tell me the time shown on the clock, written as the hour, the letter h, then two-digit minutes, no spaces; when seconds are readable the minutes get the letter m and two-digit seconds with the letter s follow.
12h13m36s
